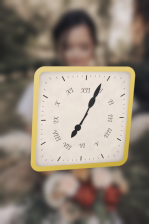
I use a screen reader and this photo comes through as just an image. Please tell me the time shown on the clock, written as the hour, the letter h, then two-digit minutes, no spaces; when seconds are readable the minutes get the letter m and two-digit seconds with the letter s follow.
7h04
